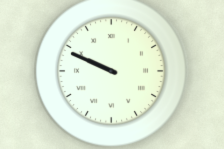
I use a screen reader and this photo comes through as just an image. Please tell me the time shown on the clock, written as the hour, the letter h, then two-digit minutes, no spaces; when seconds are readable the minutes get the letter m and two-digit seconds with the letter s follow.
9h49
